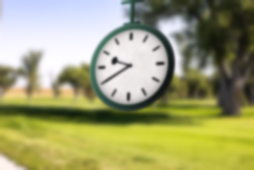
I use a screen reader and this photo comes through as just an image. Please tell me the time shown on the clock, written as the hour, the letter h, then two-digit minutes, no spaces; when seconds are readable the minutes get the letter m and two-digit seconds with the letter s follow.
9h40
